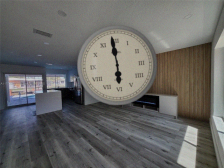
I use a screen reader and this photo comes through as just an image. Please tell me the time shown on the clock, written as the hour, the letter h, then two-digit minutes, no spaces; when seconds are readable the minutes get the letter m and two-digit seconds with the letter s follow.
5h59
